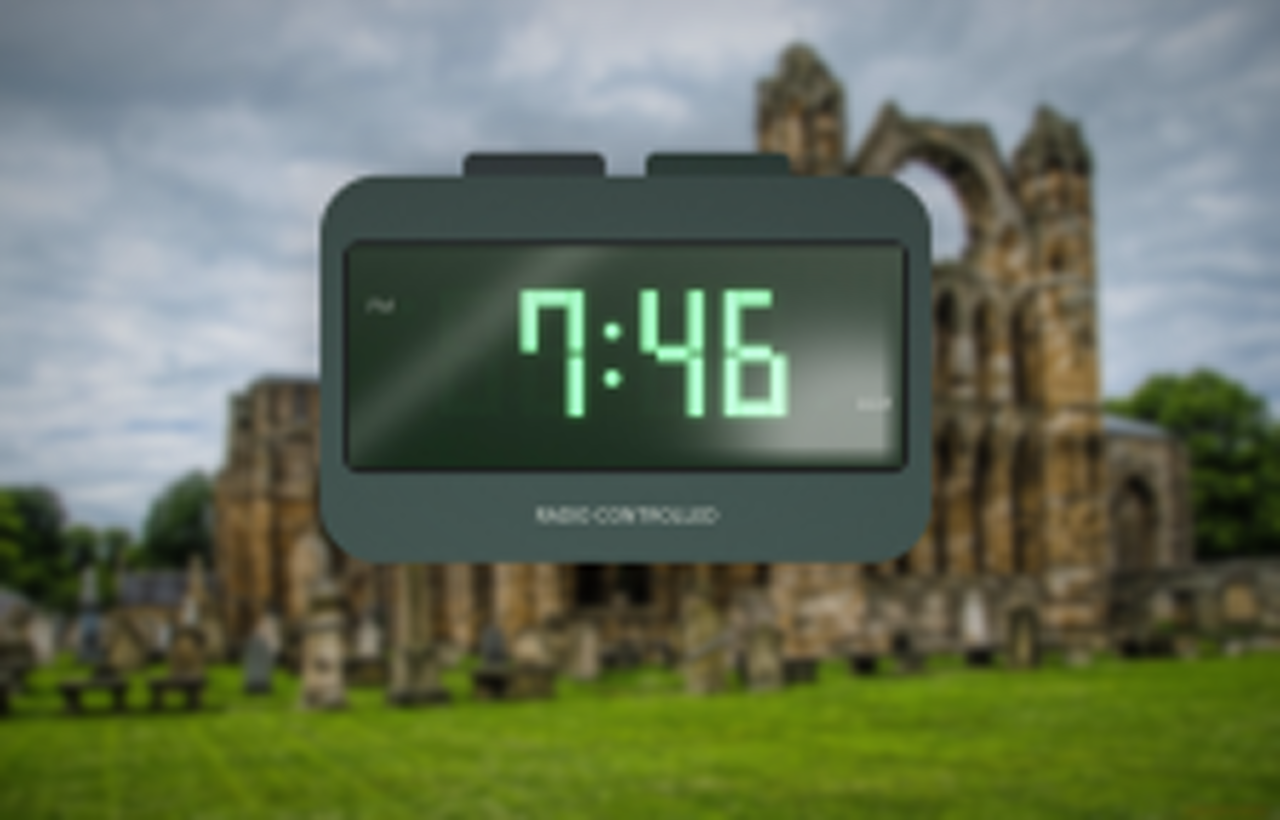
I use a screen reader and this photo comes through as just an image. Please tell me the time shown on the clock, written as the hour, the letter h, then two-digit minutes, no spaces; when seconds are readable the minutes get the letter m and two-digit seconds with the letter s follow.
7h46
